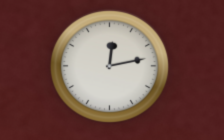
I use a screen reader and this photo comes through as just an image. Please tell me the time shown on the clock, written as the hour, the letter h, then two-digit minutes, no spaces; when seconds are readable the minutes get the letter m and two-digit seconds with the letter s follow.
12h13
